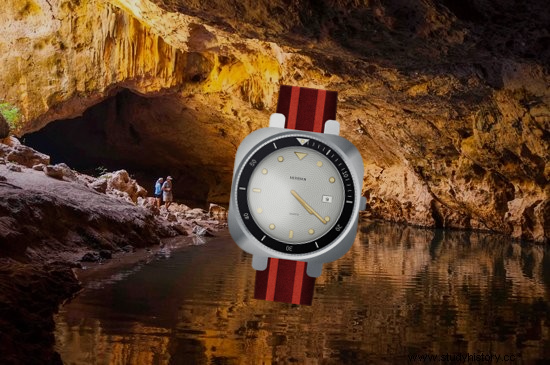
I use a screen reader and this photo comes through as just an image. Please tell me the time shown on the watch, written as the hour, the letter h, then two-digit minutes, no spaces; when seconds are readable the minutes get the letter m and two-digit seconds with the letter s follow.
4h21
